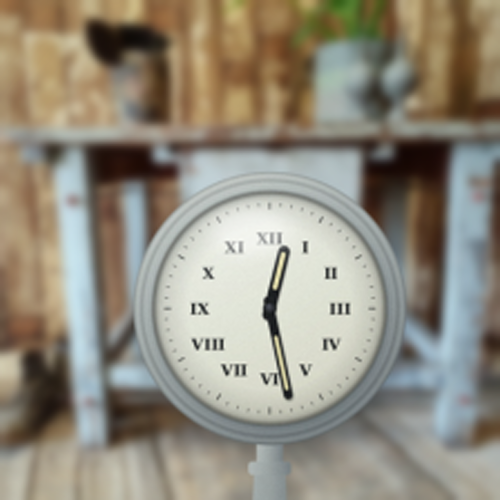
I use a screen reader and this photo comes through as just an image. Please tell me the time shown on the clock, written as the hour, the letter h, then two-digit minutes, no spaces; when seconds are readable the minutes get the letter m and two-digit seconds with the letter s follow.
12h28
